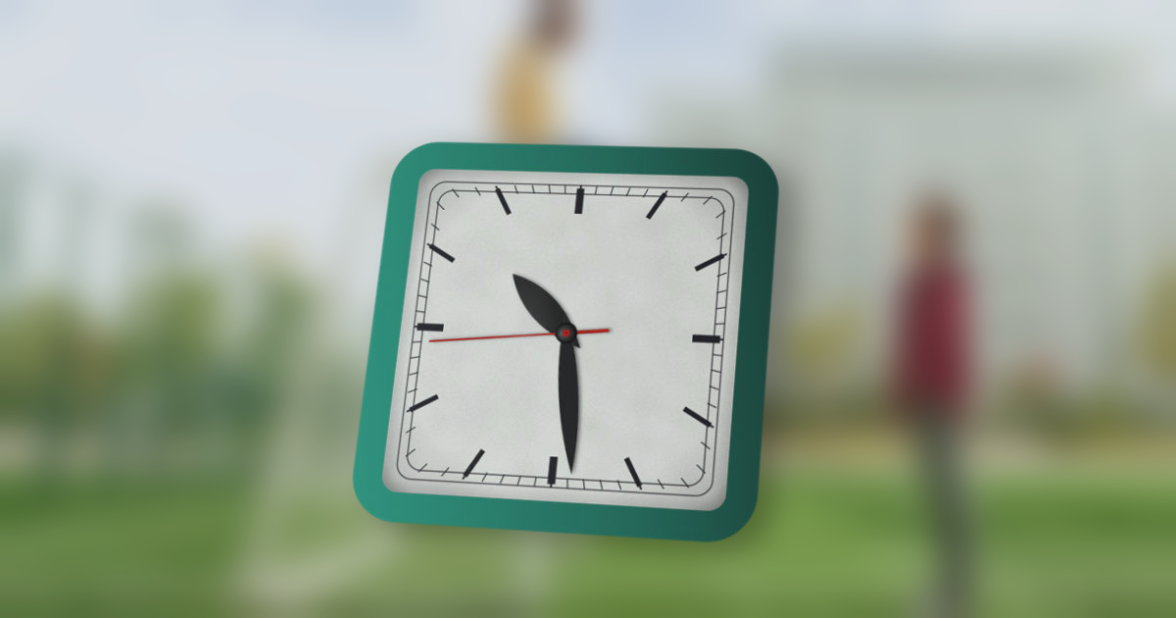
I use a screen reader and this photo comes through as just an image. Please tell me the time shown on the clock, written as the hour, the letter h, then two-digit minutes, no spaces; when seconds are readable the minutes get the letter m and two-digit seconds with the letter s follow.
10h28m44s
